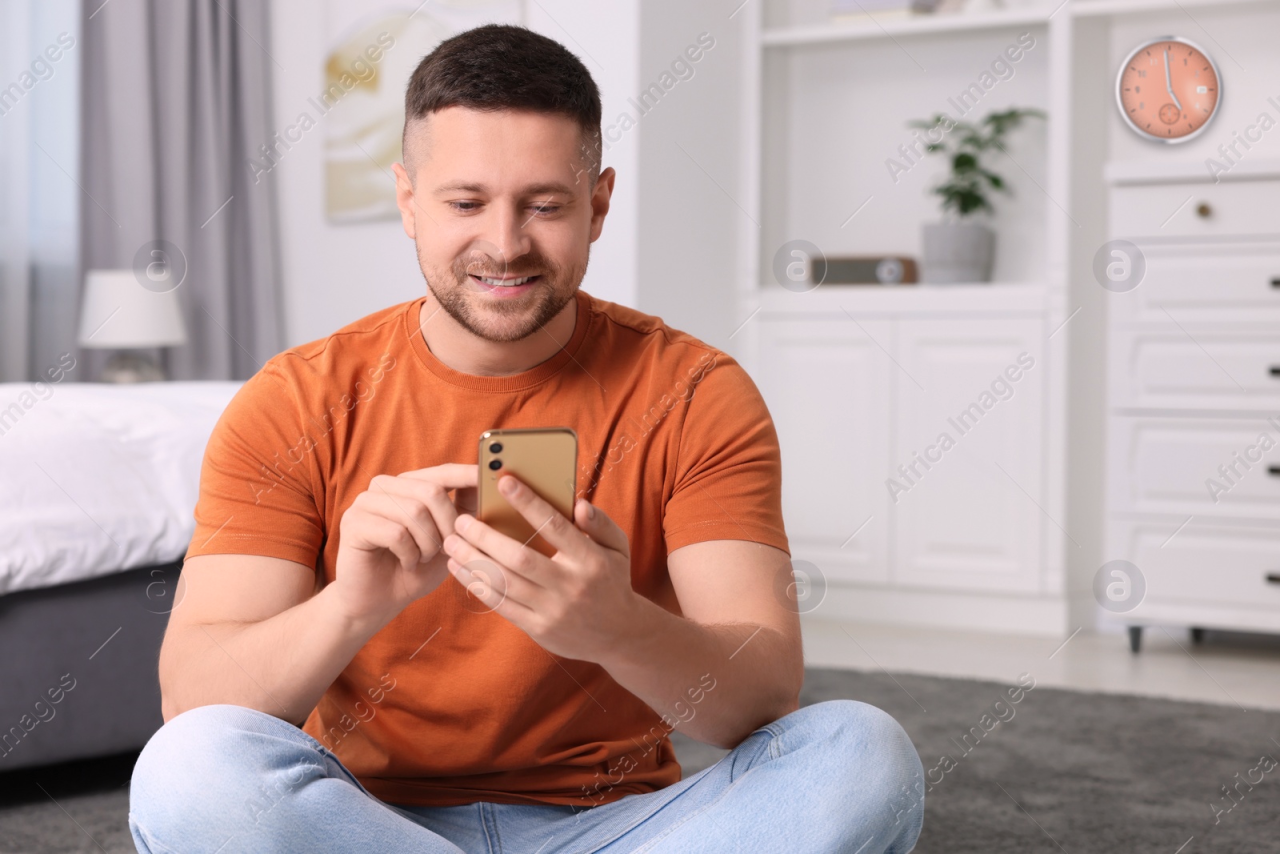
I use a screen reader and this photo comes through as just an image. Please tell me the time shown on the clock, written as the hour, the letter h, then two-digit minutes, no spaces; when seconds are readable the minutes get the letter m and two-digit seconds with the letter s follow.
4h59
